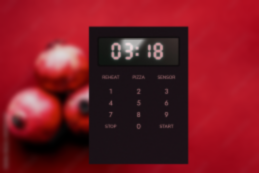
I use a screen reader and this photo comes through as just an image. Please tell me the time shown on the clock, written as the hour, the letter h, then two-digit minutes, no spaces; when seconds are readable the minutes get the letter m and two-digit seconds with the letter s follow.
3h18
